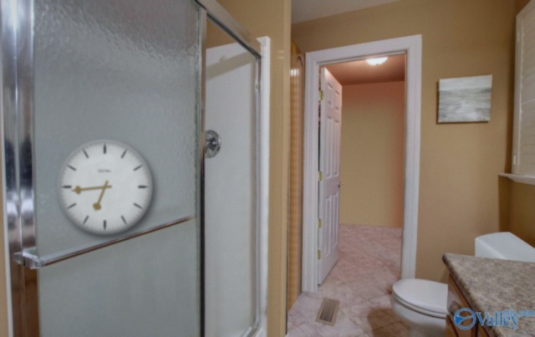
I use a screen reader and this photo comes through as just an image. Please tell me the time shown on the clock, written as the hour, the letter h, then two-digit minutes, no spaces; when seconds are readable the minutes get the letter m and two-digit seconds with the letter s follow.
6h44
